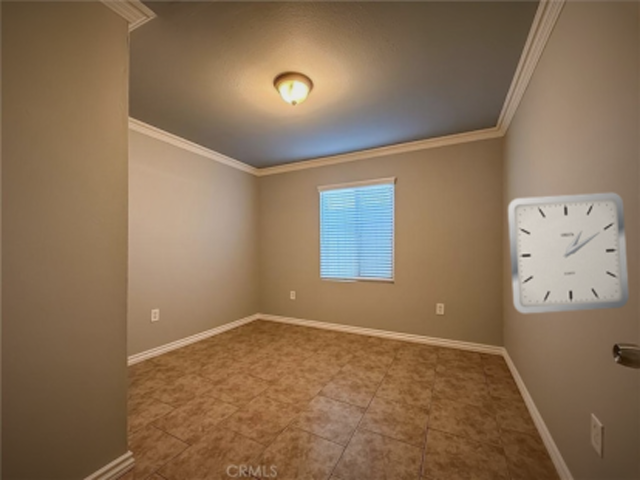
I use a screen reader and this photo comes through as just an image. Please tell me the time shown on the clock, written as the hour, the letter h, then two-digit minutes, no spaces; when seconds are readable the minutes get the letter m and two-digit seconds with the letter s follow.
1h10
